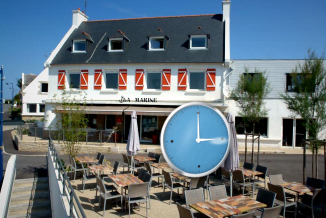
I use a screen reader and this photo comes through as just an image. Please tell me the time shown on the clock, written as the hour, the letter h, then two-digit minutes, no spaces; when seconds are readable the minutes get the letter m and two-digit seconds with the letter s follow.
3h00
